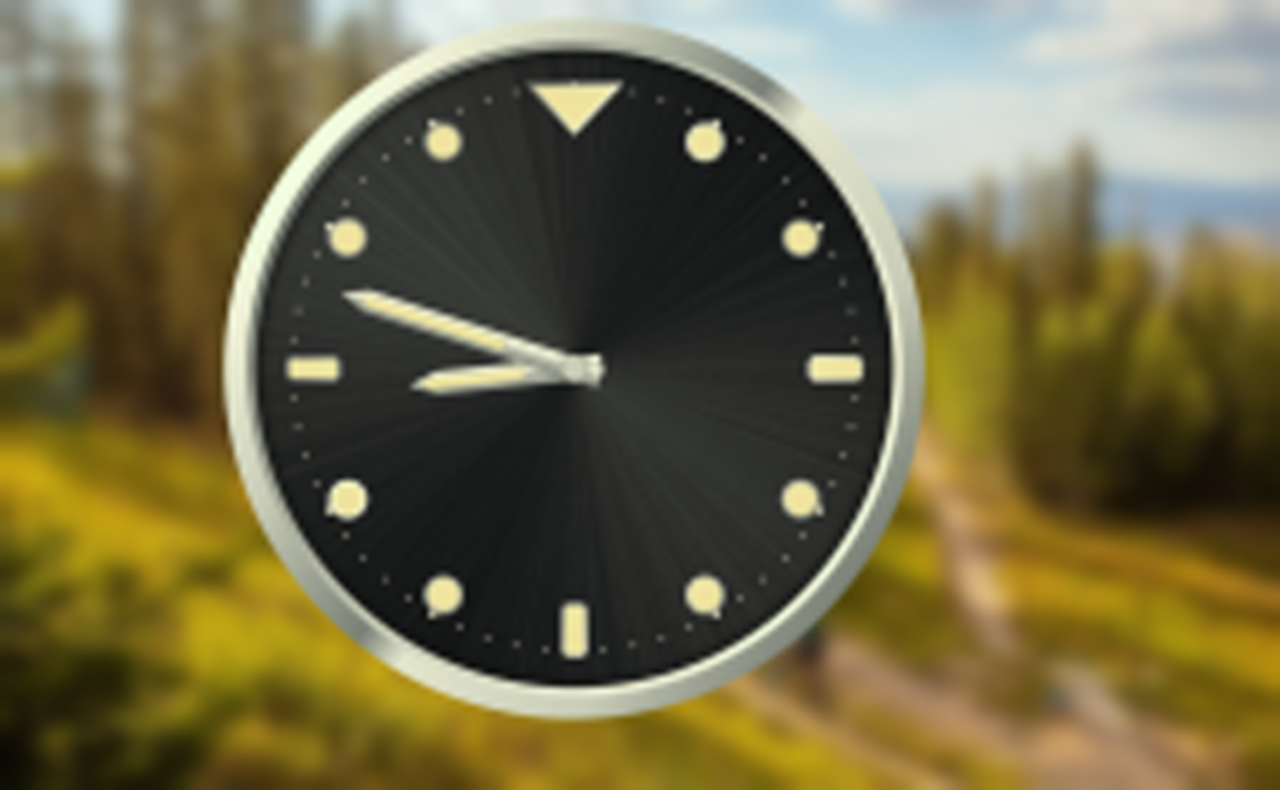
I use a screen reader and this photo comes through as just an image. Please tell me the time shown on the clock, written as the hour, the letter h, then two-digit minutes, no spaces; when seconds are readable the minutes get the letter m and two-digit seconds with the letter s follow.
8h48
